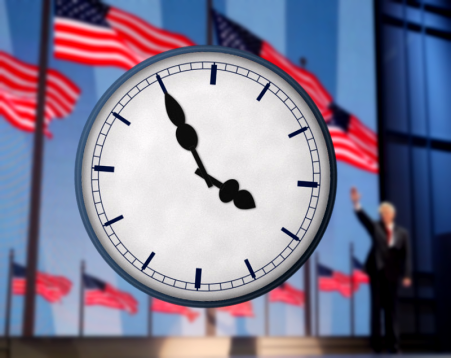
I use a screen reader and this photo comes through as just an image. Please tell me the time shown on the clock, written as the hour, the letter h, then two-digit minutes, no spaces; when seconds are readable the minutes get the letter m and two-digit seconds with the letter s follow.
3h55
